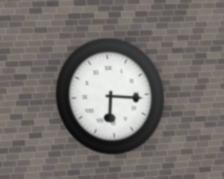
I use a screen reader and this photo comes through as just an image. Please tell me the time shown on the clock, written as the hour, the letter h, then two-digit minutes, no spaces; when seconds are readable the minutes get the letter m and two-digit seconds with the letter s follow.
6h16
